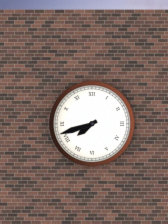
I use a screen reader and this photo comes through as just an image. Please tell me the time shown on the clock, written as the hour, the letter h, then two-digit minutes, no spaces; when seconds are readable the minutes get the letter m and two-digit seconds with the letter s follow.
7h42
